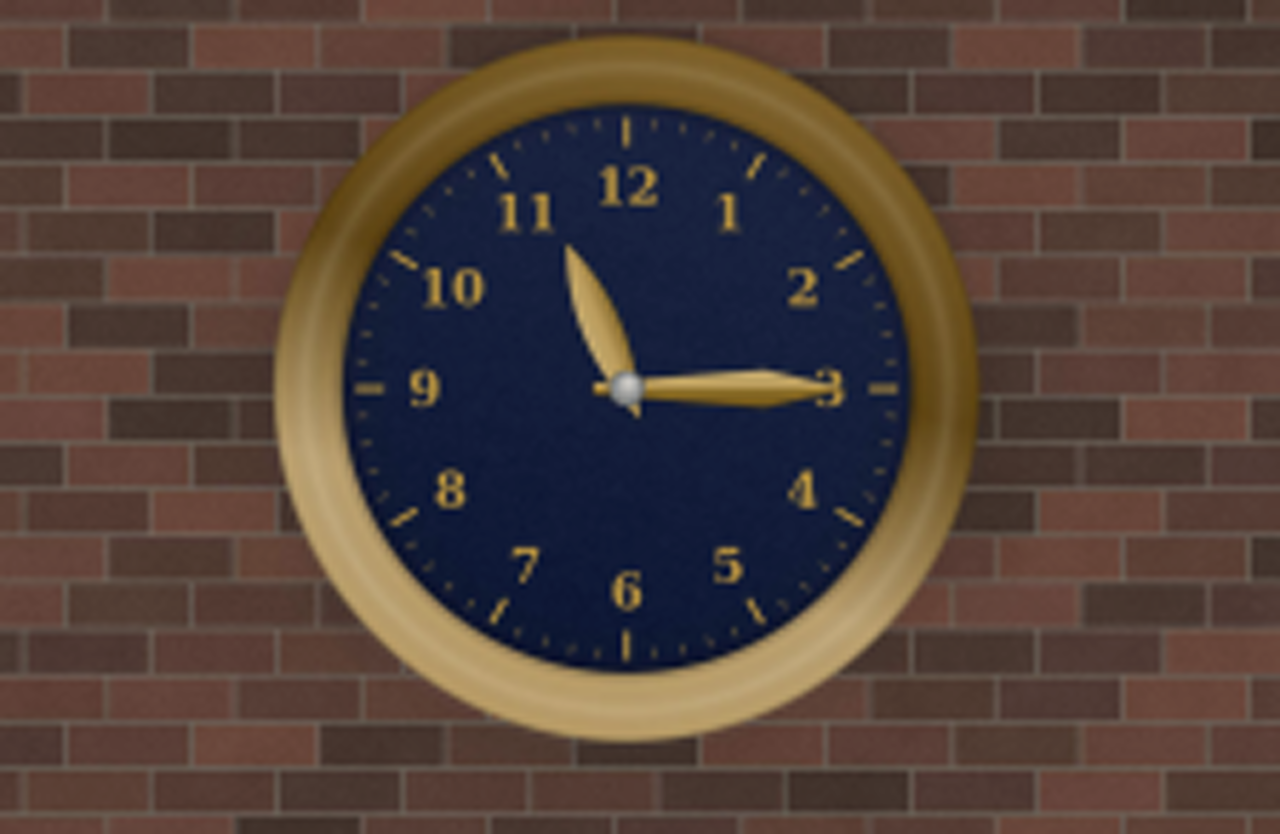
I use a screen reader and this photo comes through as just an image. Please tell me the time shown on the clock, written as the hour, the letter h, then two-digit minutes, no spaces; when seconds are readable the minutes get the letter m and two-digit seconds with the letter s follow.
11h15
